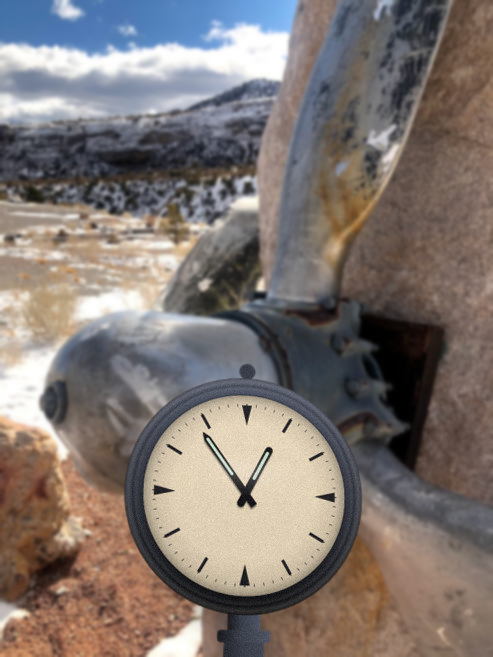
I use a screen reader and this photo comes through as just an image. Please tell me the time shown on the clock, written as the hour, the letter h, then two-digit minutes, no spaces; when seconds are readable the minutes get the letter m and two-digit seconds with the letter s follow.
12h54
